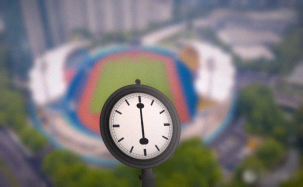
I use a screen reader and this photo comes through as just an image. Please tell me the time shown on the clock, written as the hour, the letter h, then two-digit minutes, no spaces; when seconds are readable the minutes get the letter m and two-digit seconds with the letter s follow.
6h00
